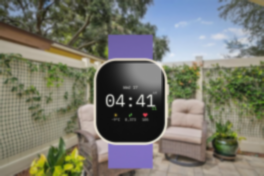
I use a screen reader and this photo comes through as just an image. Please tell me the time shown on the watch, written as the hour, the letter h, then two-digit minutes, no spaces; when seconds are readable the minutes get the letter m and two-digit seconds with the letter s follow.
4h41
